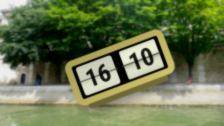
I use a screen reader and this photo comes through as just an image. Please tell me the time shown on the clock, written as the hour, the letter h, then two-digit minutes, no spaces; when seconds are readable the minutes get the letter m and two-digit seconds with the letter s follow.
16h10
